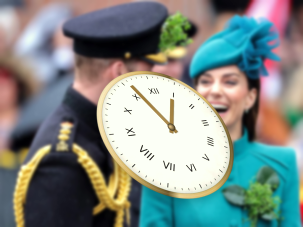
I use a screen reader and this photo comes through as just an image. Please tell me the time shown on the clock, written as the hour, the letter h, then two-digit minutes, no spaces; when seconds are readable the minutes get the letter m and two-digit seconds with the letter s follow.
12h56
